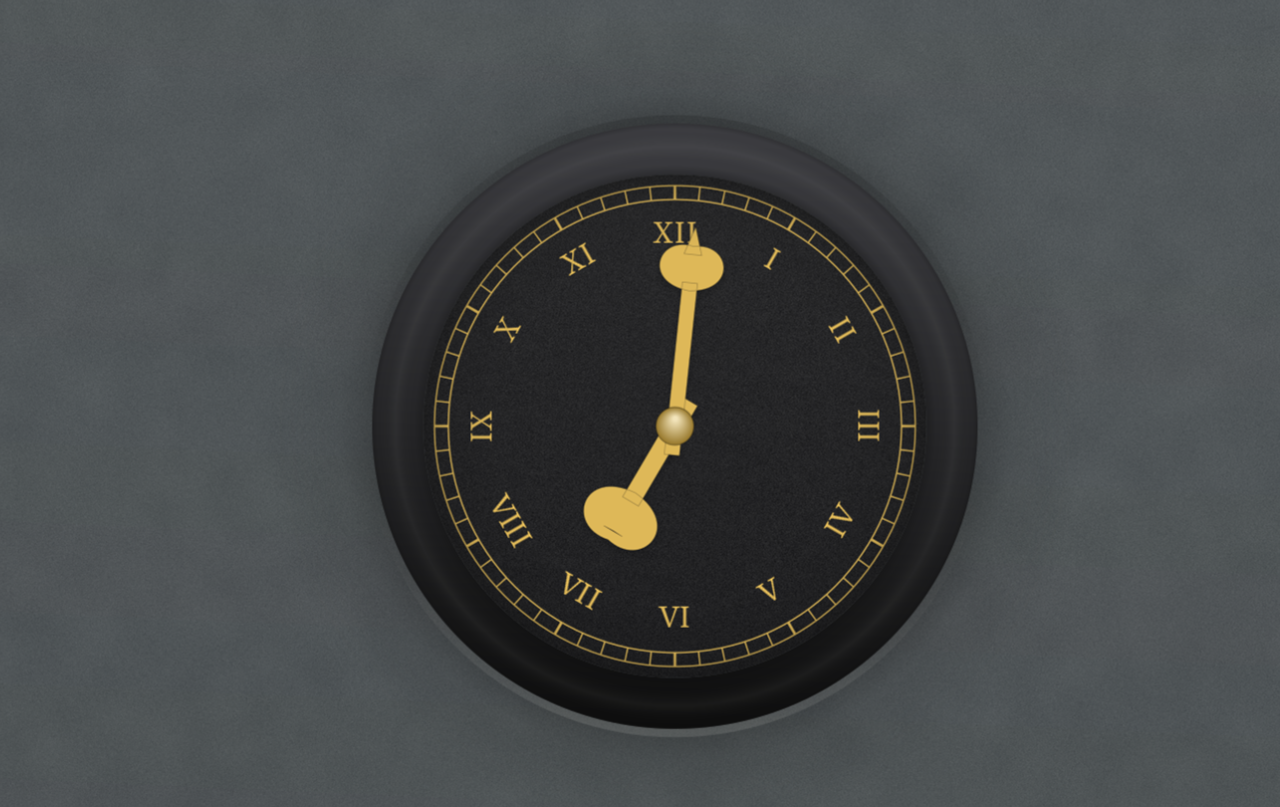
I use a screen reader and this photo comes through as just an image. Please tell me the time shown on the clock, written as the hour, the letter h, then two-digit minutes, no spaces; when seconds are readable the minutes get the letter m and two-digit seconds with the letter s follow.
7h01
